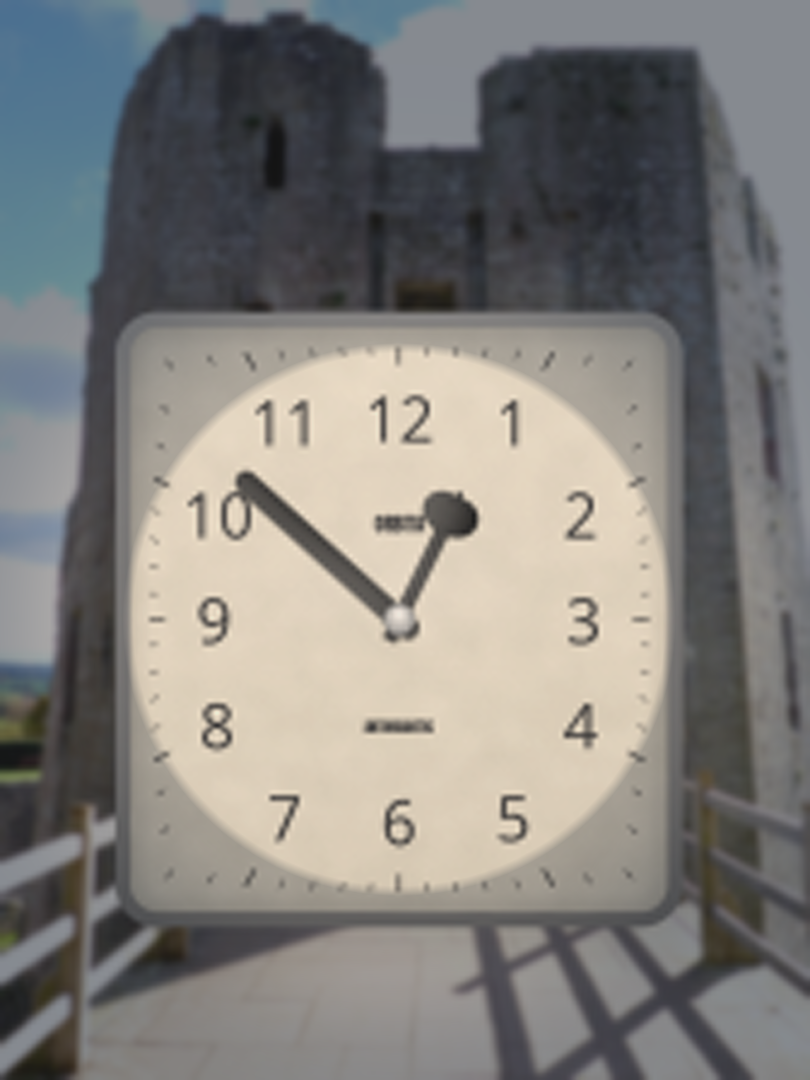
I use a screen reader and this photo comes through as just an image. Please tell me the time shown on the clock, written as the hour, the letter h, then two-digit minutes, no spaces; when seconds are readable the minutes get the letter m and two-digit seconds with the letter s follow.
12h52
